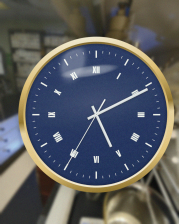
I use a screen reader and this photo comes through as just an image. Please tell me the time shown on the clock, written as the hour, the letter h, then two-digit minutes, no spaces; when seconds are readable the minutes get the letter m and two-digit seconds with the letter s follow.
5h10m35s
